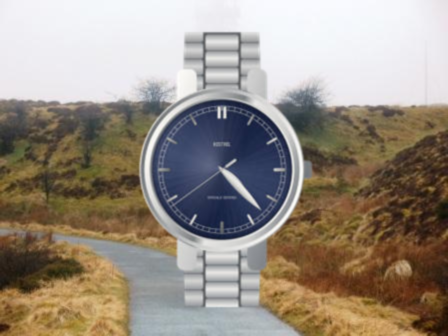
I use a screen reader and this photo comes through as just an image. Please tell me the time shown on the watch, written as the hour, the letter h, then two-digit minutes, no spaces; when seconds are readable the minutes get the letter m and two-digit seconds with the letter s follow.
4h22m39s
